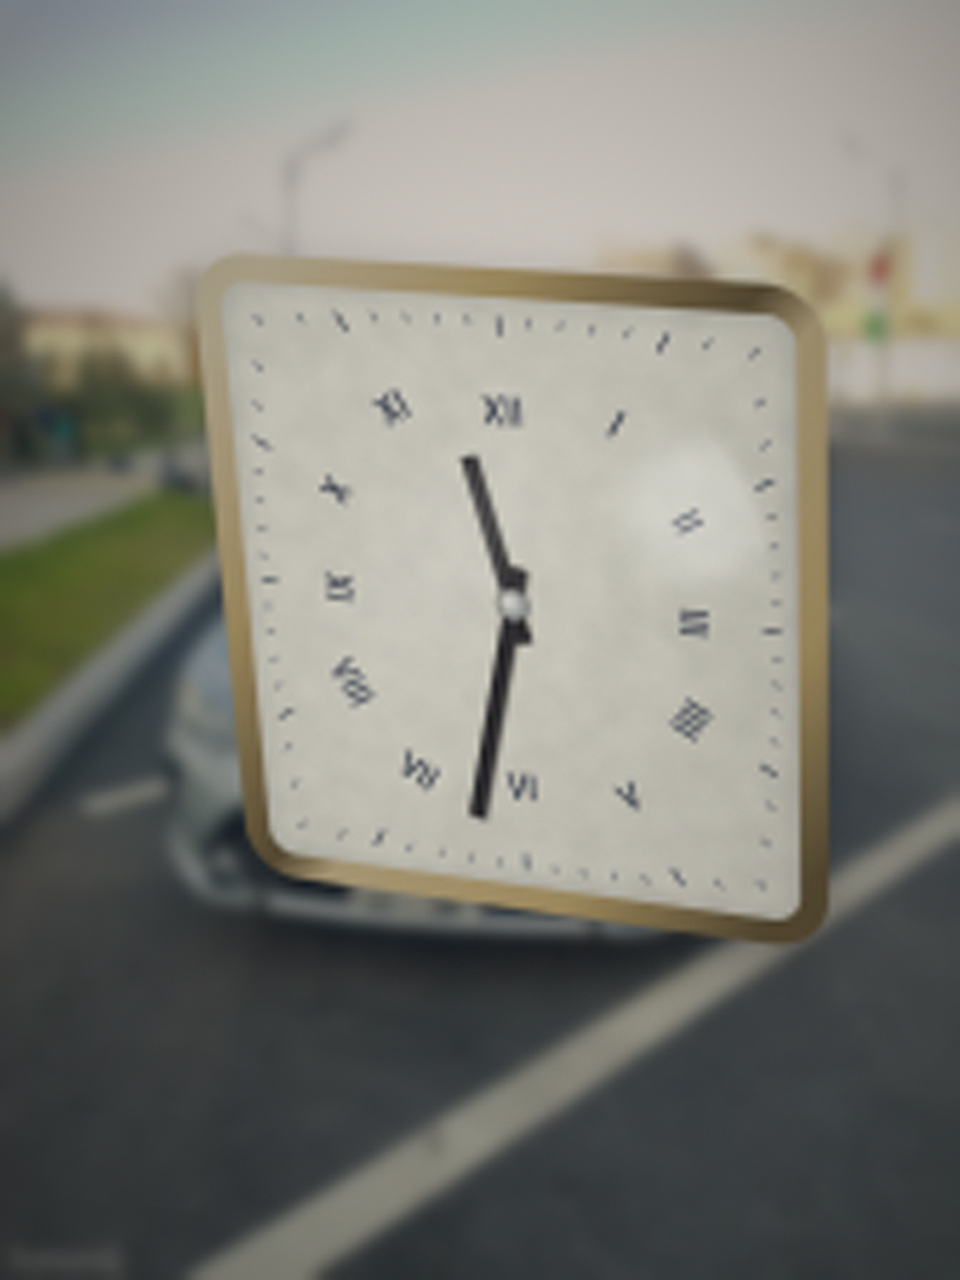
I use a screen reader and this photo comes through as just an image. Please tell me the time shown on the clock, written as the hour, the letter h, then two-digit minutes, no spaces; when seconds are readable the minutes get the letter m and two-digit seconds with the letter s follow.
11h32
